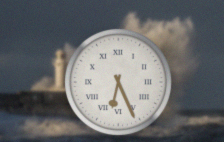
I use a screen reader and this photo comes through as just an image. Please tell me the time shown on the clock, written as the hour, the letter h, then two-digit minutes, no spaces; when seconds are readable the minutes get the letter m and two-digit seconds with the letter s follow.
6h26
